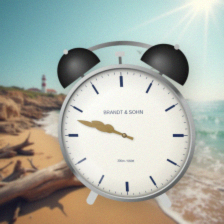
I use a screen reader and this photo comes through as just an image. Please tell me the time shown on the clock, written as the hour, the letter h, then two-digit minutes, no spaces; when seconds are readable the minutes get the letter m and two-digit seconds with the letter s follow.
9h48
